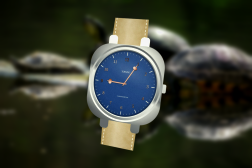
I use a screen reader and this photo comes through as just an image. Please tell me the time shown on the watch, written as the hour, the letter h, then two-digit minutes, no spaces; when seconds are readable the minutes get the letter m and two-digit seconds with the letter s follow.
9h05
